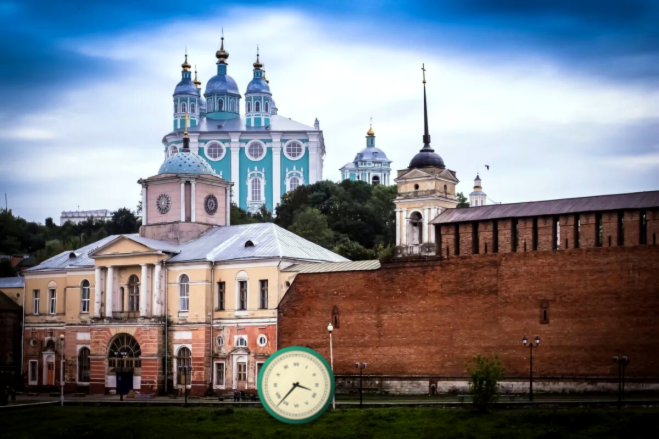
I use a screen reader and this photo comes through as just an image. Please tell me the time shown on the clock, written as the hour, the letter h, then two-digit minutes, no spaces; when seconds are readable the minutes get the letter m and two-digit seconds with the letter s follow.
3h37
